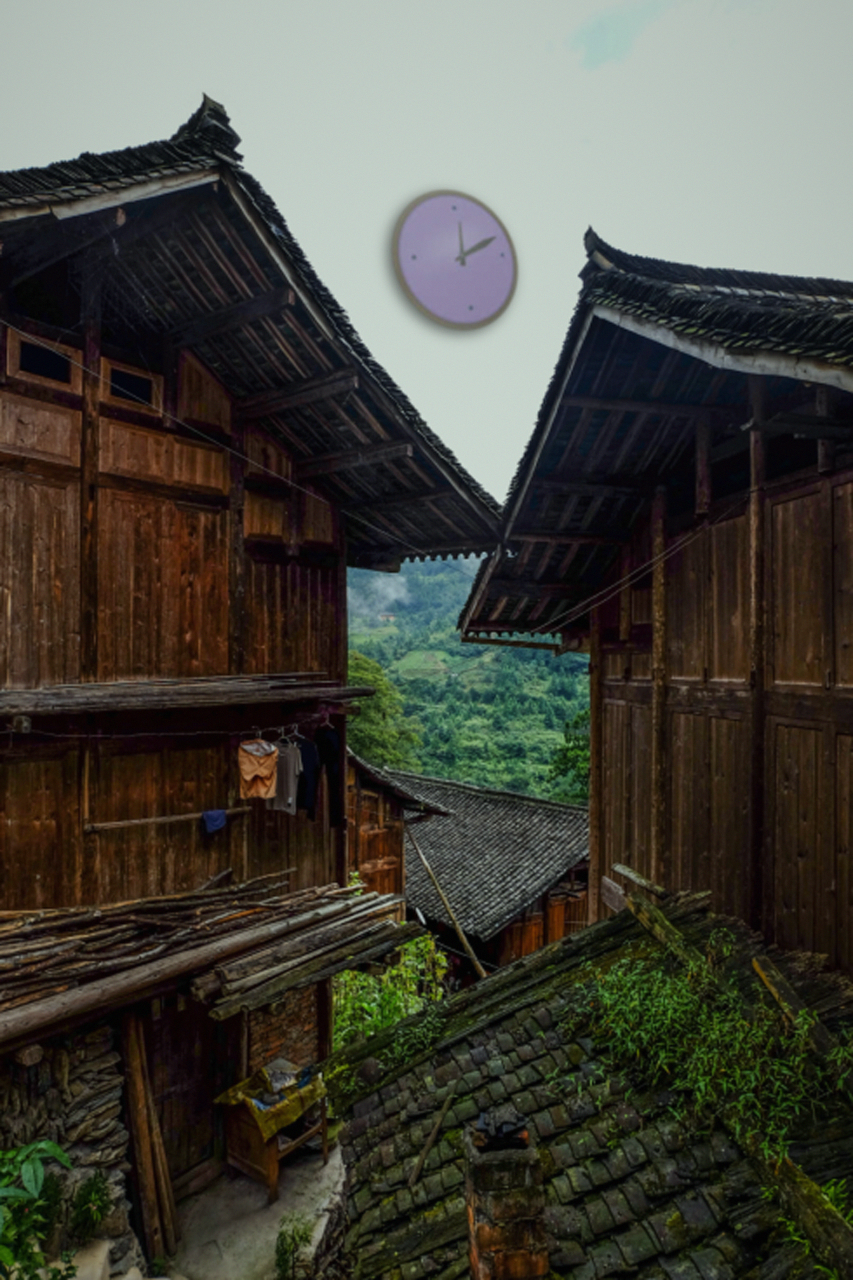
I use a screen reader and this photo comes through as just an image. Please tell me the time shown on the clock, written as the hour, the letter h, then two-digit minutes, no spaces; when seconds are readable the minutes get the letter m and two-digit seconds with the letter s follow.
12h11
